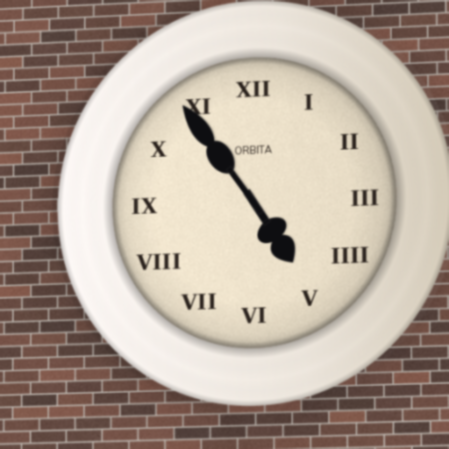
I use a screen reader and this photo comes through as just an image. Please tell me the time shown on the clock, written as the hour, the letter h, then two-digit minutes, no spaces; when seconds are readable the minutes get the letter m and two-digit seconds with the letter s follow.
4h54
